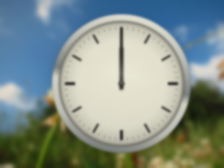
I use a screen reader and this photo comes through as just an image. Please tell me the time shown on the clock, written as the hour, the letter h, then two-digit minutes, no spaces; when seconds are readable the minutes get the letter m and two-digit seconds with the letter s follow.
12h00
